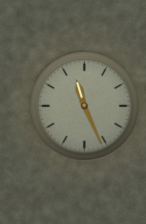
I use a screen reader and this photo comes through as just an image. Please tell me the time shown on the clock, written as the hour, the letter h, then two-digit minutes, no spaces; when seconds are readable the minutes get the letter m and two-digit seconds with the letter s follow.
11h26
